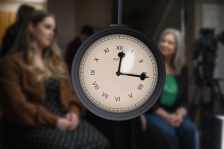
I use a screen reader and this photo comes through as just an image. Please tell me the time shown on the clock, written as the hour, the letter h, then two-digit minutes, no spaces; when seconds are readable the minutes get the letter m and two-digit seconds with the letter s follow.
12h16
